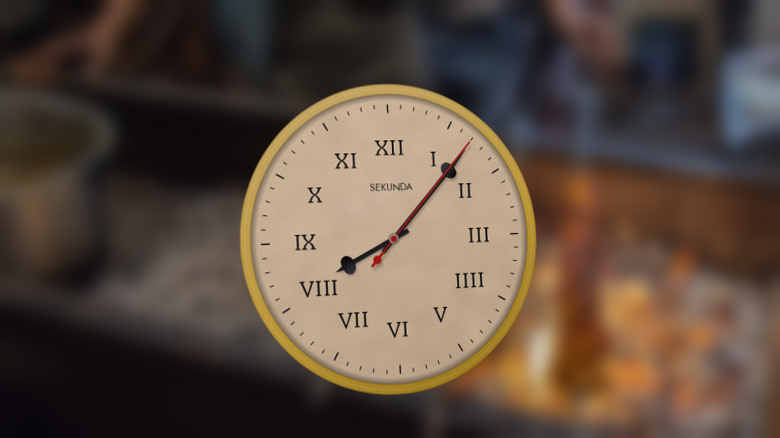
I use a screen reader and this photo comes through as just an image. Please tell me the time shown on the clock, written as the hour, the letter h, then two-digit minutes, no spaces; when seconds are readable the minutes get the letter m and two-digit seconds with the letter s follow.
8h07m07s
